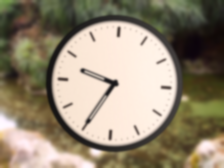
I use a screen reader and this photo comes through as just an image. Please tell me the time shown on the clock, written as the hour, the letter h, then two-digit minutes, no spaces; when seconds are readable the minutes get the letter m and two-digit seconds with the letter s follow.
9h35
